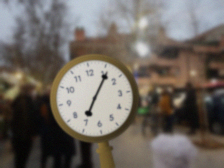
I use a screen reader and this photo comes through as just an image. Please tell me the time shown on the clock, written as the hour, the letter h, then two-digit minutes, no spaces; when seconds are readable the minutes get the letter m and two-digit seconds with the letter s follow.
7h06
